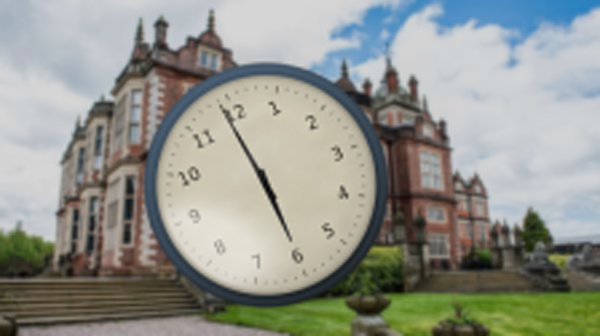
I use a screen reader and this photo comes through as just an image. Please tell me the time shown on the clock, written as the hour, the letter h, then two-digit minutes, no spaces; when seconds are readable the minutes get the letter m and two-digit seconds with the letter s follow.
5h59
